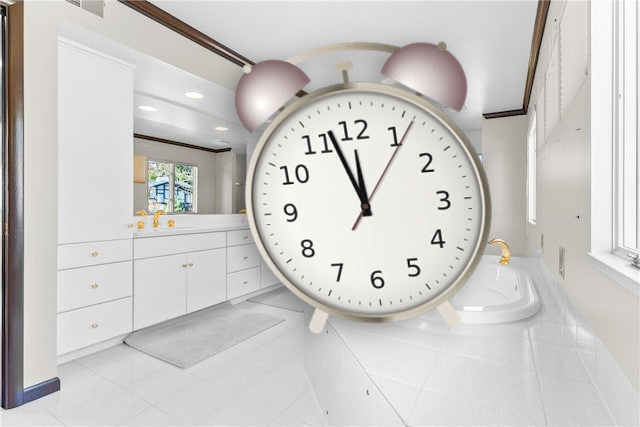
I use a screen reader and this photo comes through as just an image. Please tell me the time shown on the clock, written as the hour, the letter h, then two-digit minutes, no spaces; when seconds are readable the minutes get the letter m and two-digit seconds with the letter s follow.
11h57m06s
